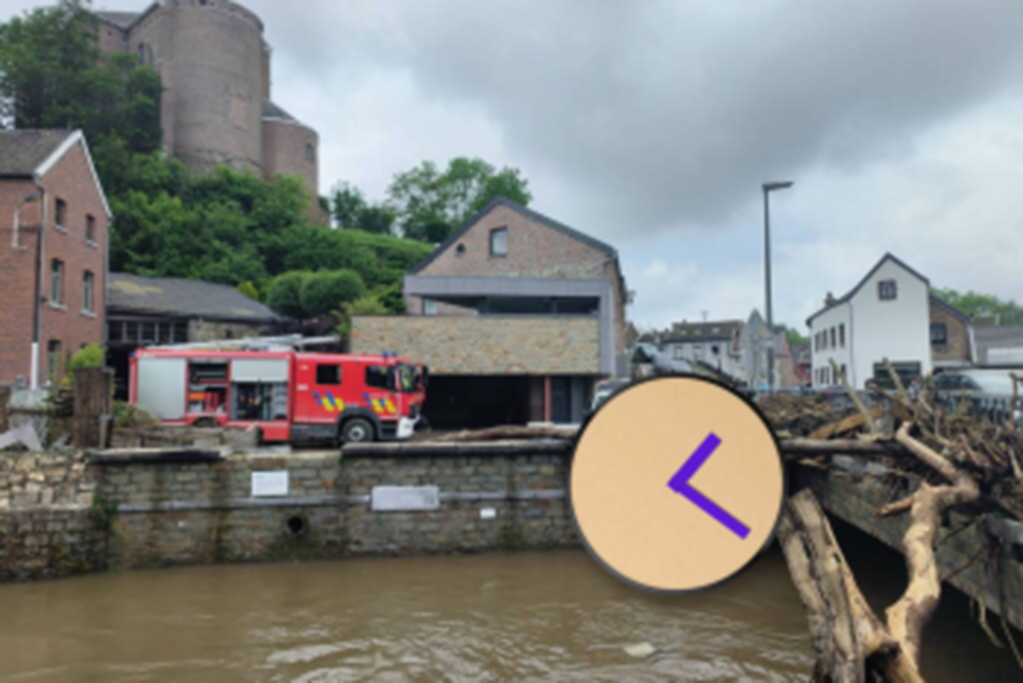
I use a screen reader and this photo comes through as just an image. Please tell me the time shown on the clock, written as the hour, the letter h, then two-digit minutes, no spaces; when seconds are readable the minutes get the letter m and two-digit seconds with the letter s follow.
1h21
